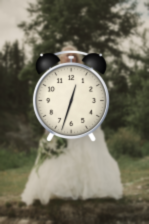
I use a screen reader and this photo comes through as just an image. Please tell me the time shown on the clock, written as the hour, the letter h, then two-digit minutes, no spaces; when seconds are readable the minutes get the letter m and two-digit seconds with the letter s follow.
12h33
